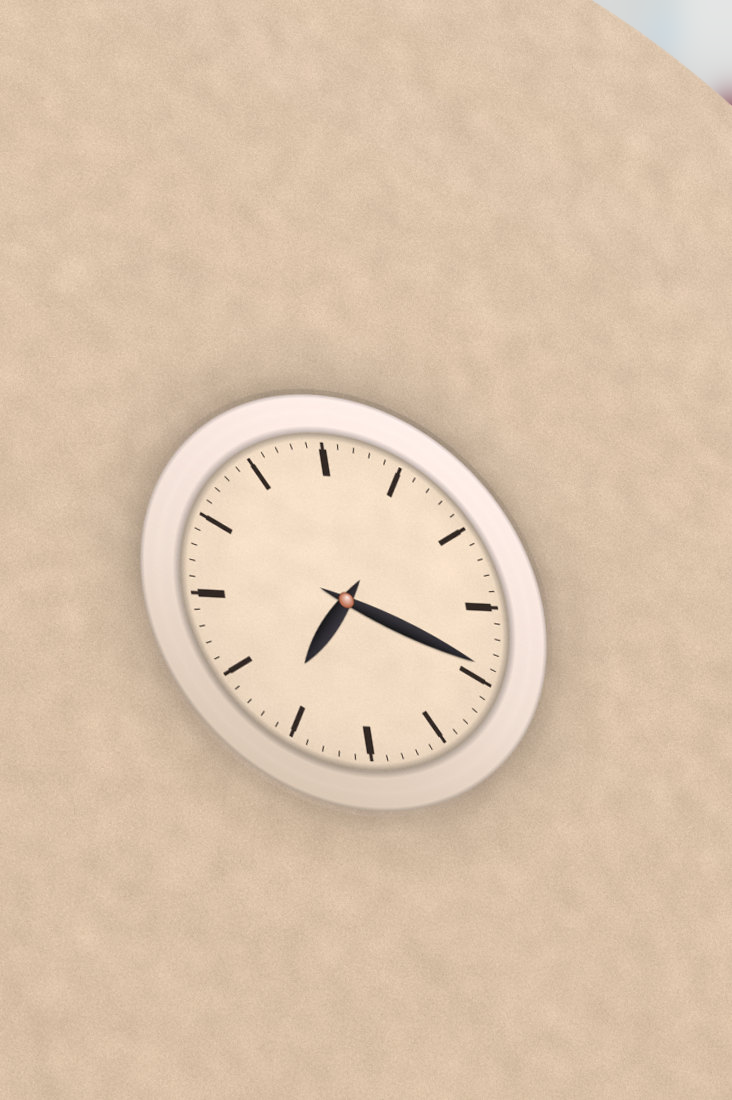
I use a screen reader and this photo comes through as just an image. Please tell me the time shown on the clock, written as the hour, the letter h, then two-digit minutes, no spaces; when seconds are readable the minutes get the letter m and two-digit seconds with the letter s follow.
7h19
